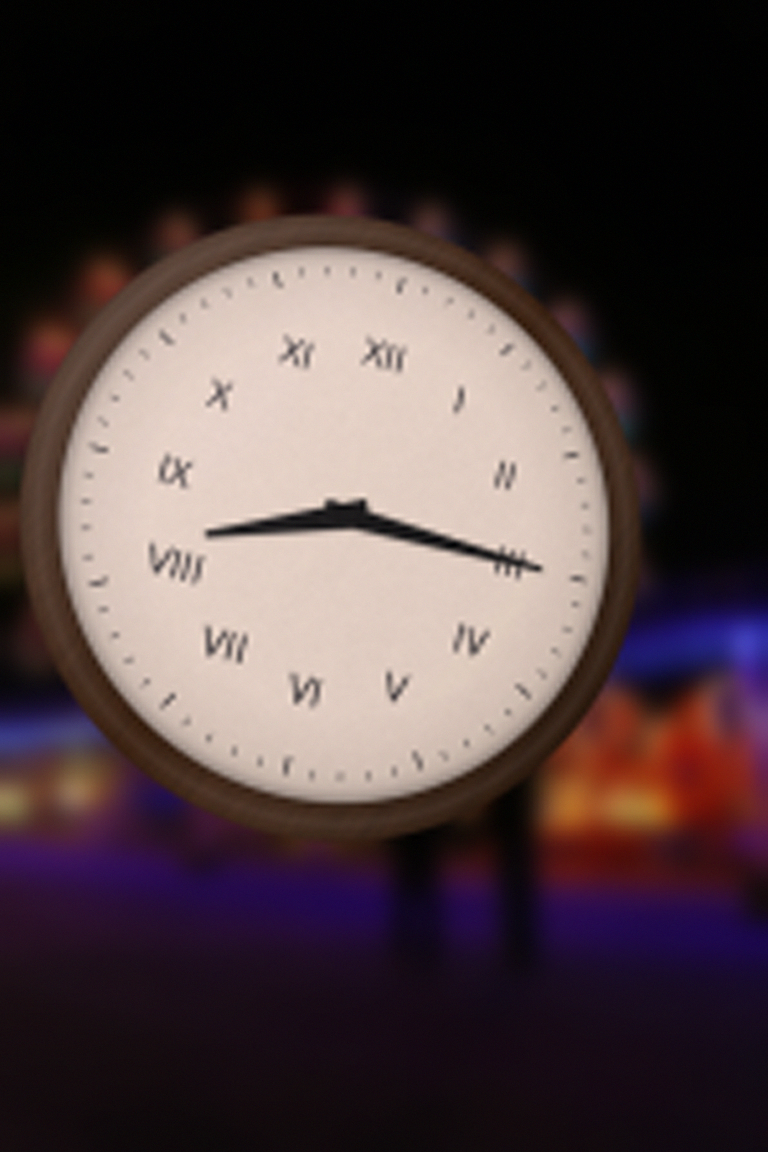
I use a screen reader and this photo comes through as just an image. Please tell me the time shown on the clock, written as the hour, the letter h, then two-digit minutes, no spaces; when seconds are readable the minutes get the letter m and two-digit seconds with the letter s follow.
8h15
